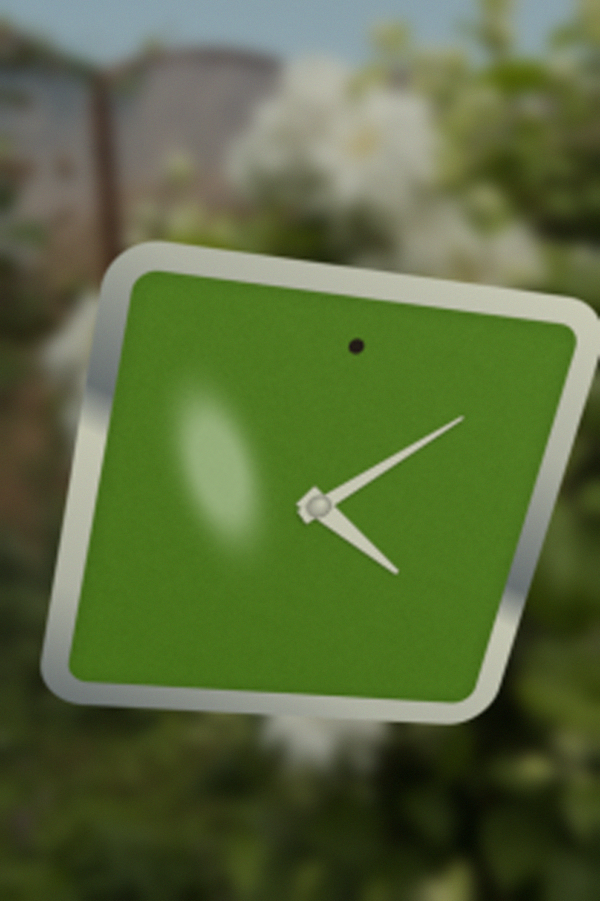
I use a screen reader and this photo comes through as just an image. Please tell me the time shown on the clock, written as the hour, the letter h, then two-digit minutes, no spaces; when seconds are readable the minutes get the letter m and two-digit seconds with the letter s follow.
4h08
